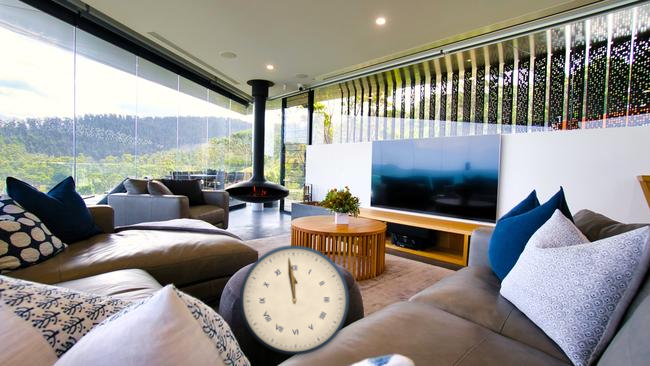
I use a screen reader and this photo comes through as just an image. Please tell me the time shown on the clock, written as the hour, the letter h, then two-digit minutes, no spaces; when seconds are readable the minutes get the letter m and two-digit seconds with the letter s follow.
11h59
